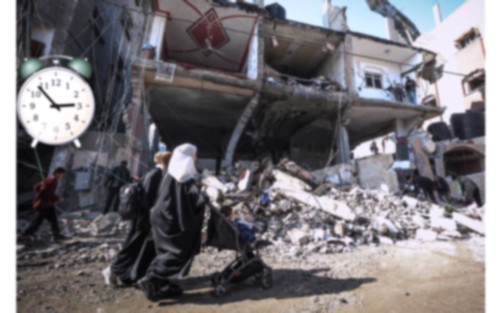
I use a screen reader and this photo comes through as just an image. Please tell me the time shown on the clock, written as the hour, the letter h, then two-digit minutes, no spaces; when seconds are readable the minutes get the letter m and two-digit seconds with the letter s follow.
2h53
